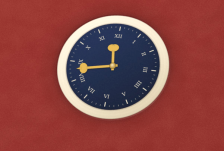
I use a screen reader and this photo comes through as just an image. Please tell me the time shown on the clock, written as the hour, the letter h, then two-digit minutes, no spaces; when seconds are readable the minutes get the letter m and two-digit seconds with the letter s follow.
11h43
